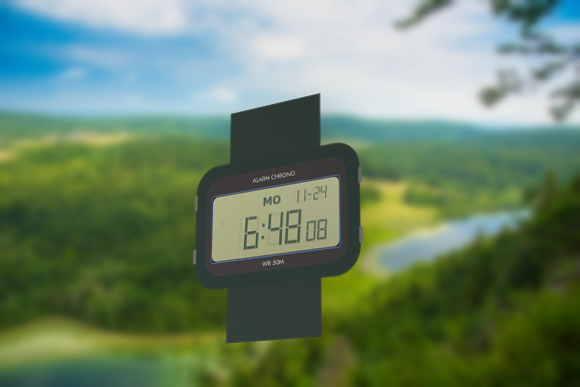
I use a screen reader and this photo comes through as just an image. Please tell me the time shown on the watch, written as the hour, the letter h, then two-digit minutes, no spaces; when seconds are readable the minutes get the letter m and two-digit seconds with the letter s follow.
6h48m08s
